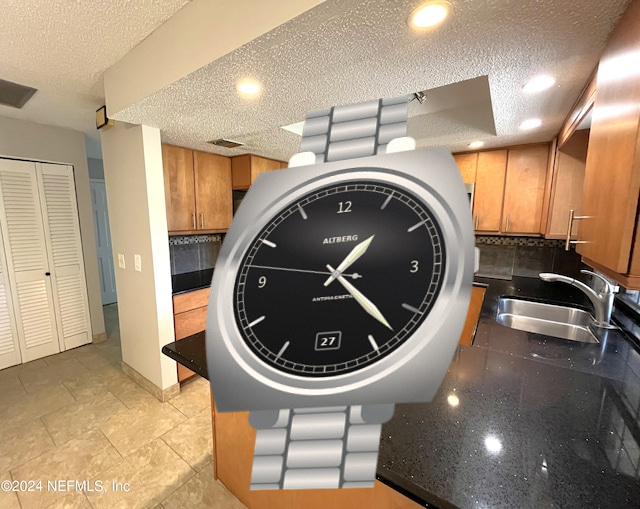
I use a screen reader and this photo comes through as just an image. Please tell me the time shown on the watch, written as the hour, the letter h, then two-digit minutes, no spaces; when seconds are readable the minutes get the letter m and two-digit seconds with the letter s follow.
1h22m47s
